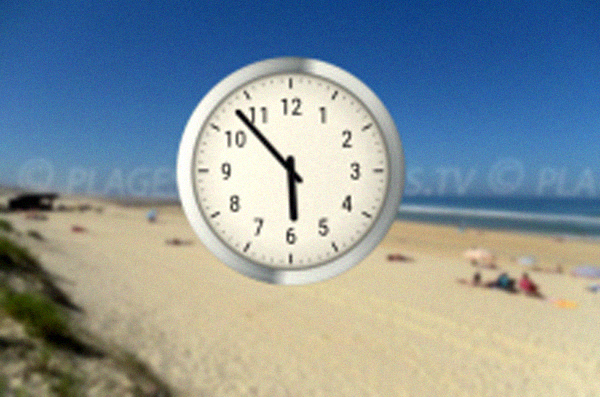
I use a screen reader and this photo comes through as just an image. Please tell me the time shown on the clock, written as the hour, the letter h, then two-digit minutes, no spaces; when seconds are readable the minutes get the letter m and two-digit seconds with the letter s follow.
5h53
